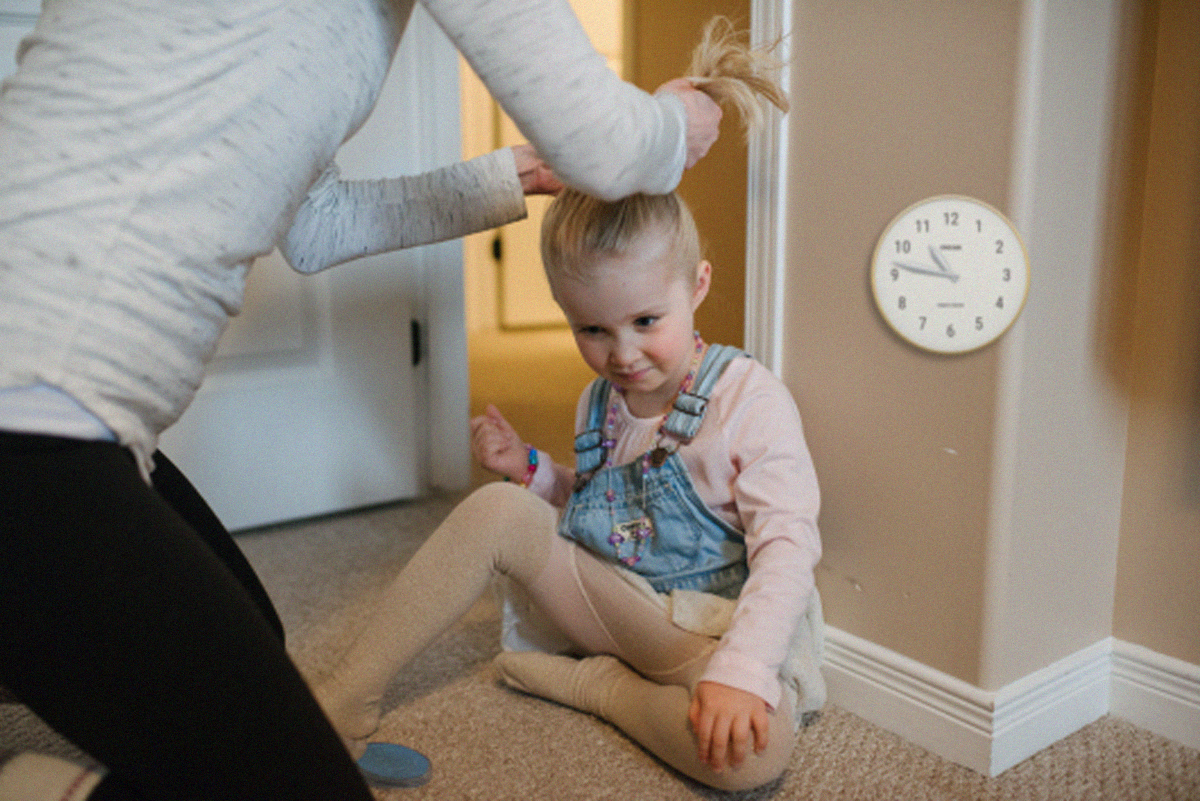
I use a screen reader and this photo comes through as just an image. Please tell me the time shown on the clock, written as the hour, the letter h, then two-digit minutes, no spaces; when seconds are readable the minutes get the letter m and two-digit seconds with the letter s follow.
10h47
